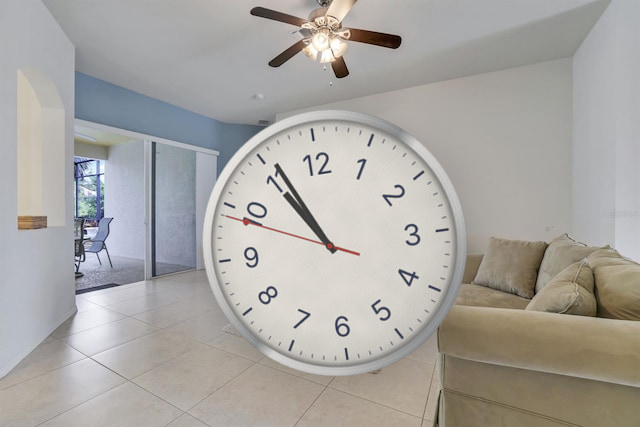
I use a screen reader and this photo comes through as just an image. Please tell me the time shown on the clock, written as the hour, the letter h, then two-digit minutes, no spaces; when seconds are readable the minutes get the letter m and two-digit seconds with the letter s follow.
10h55m49s
